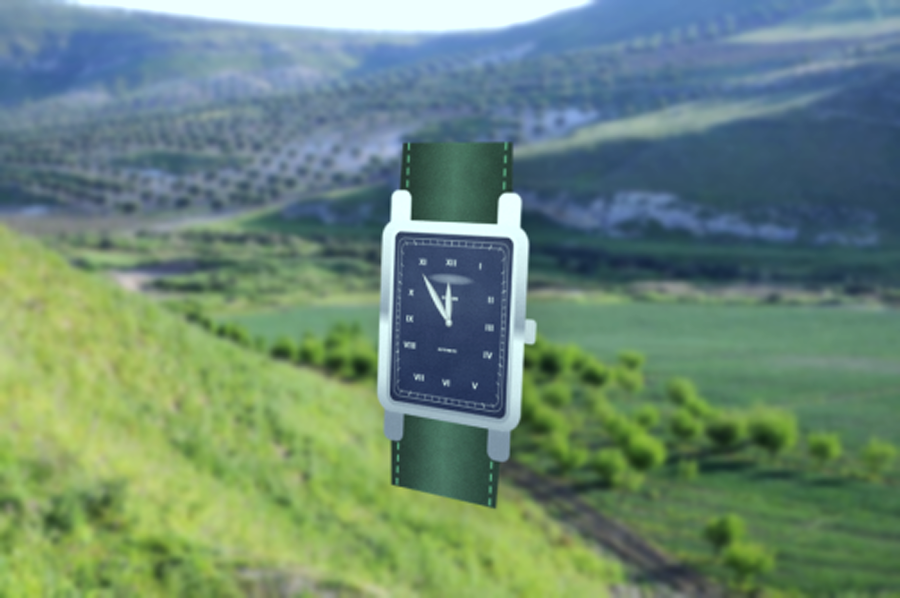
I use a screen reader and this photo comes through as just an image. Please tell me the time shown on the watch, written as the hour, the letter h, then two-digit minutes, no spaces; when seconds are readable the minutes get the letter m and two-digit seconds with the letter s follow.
11h54
